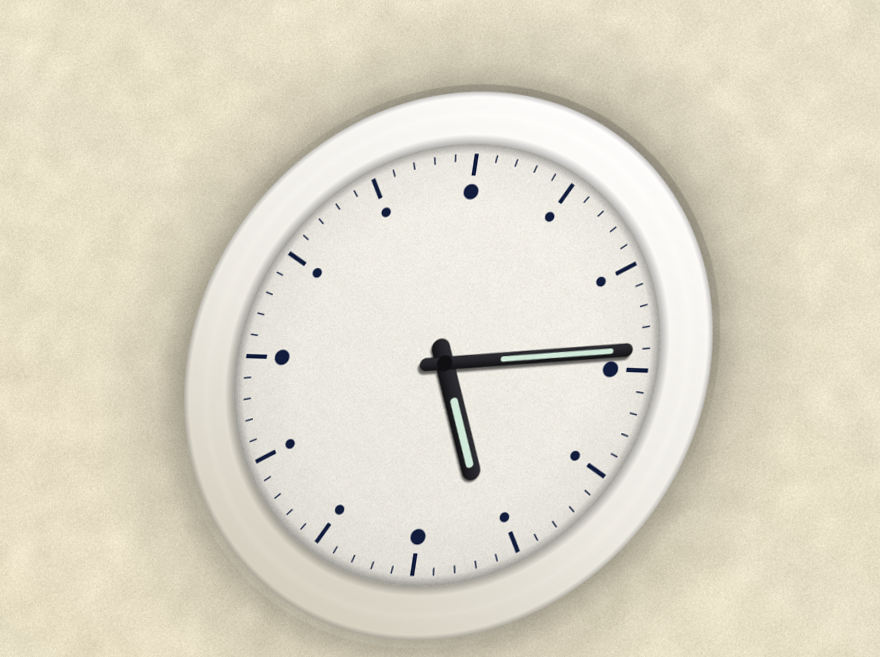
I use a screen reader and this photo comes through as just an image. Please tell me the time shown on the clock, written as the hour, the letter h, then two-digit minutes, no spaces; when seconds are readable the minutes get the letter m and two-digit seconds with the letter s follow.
5h14
